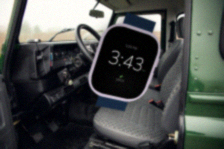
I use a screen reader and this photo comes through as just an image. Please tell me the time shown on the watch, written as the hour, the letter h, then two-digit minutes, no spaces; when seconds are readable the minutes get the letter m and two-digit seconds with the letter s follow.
3h43
